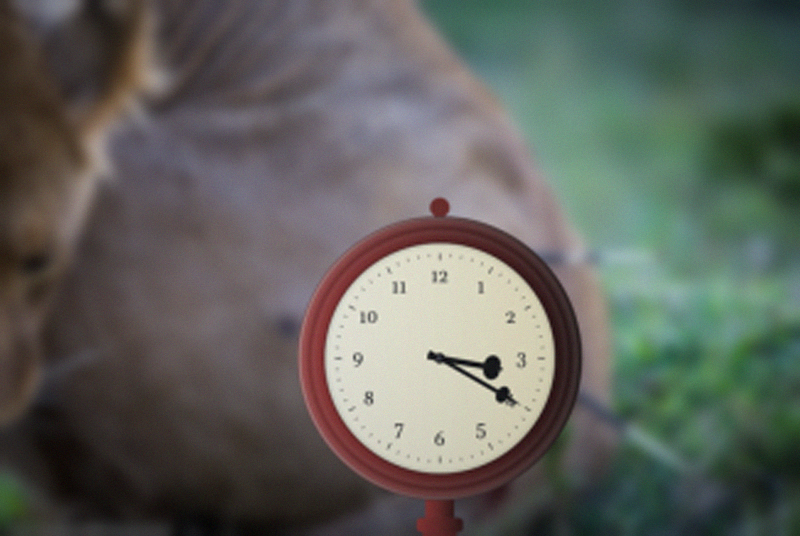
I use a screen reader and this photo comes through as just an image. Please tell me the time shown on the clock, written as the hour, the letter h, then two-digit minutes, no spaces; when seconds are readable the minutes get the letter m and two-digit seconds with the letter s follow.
3h20
